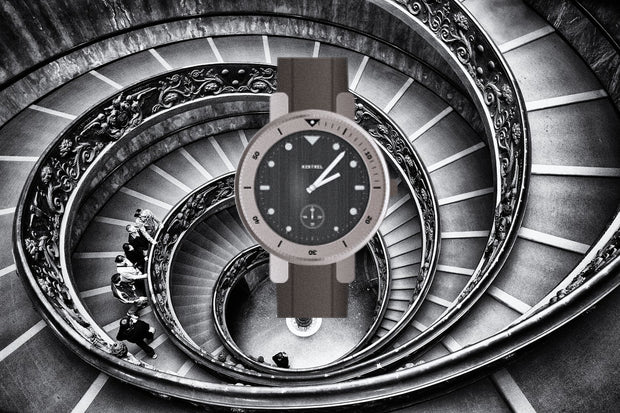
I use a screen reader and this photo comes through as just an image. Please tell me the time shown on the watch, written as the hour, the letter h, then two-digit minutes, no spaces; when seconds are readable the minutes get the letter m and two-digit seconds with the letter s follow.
2h07
